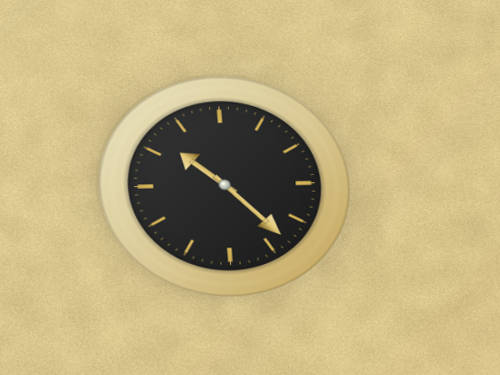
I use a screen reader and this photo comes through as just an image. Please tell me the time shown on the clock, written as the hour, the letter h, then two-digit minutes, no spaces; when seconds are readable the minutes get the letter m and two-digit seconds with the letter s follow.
10h23
